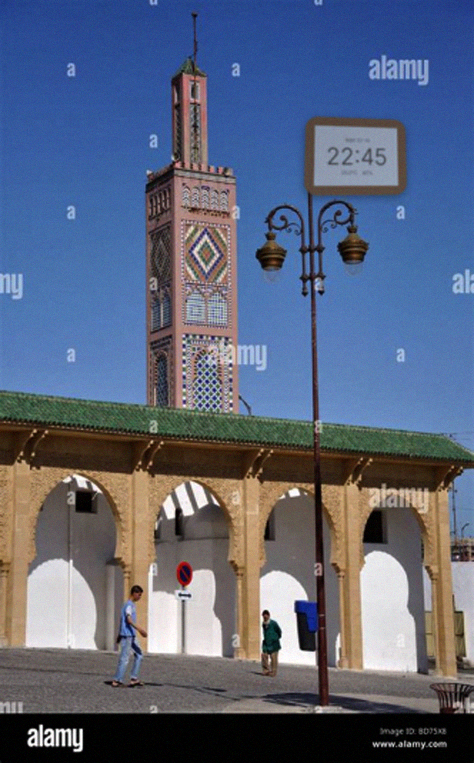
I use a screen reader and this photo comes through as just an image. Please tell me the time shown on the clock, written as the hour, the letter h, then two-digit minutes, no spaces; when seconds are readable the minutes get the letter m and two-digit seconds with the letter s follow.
22h45
